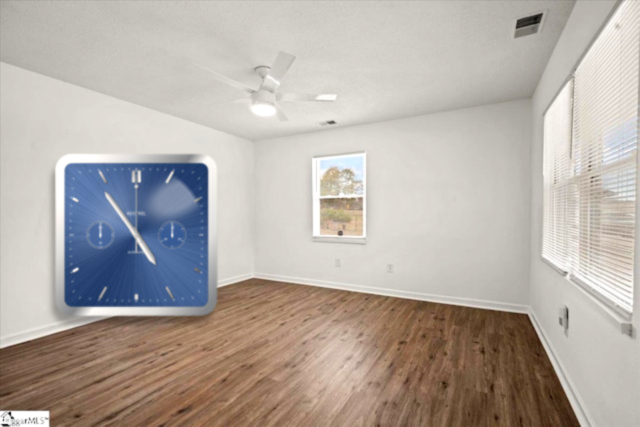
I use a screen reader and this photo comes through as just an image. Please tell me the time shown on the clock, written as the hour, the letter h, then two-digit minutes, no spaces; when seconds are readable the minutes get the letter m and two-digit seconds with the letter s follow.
4h54
